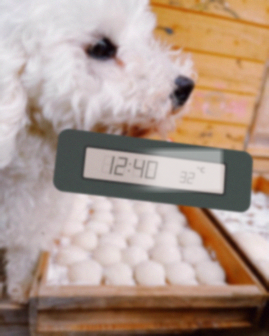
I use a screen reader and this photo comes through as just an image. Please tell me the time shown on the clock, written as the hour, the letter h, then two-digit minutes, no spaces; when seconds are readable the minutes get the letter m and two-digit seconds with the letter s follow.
12h40
